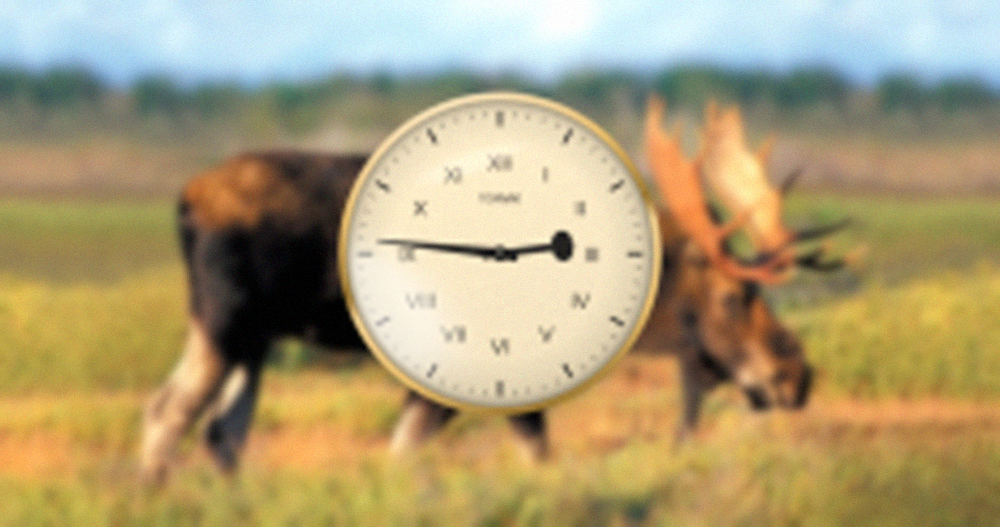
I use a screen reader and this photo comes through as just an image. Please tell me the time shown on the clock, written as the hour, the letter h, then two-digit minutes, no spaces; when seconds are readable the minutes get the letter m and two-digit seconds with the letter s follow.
2h46
